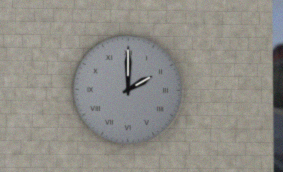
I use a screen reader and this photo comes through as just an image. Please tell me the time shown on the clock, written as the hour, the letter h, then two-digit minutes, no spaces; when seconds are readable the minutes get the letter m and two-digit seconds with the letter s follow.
2h00
